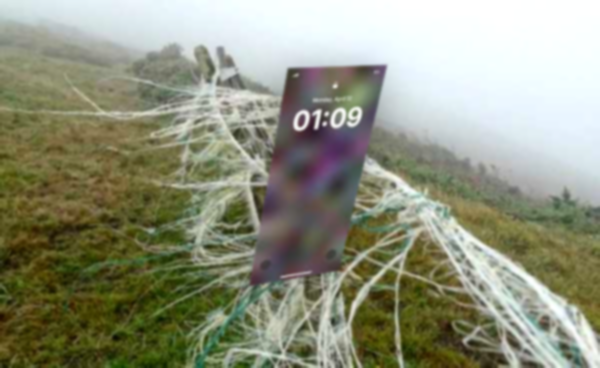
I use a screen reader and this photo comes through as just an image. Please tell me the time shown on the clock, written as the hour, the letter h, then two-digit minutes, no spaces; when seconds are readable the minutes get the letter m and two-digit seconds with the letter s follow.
1h09
